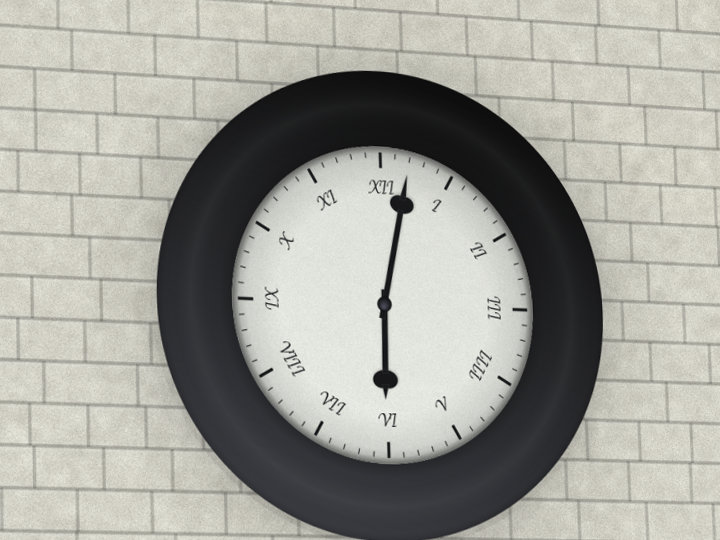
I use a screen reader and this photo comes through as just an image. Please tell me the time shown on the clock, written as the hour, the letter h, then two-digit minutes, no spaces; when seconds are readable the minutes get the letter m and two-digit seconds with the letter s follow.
6h02
